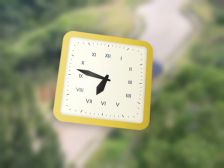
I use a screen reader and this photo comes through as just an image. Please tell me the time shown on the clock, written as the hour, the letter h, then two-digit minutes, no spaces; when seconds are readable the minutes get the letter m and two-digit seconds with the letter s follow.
6h47
